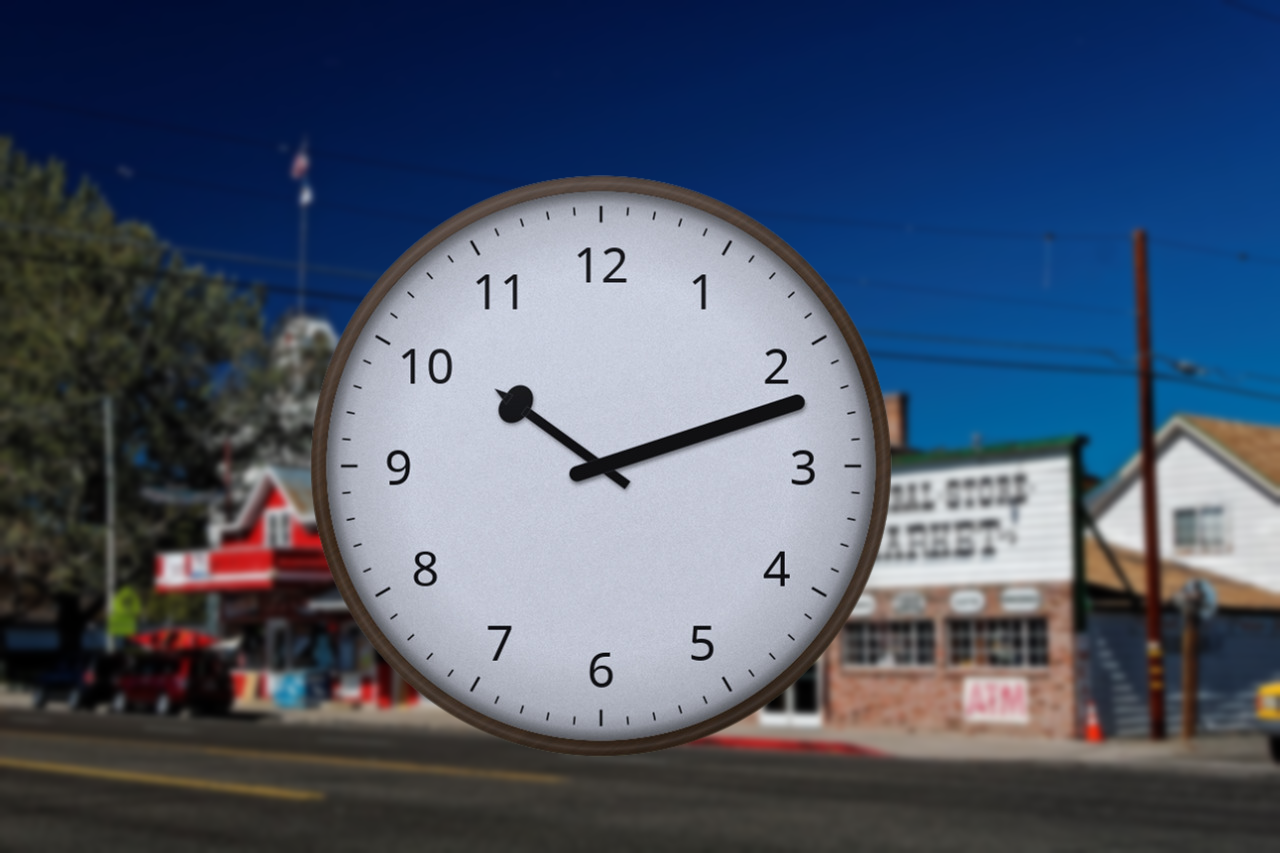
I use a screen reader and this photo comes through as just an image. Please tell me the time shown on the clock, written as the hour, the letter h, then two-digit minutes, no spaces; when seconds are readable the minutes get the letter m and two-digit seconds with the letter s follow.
10h12
